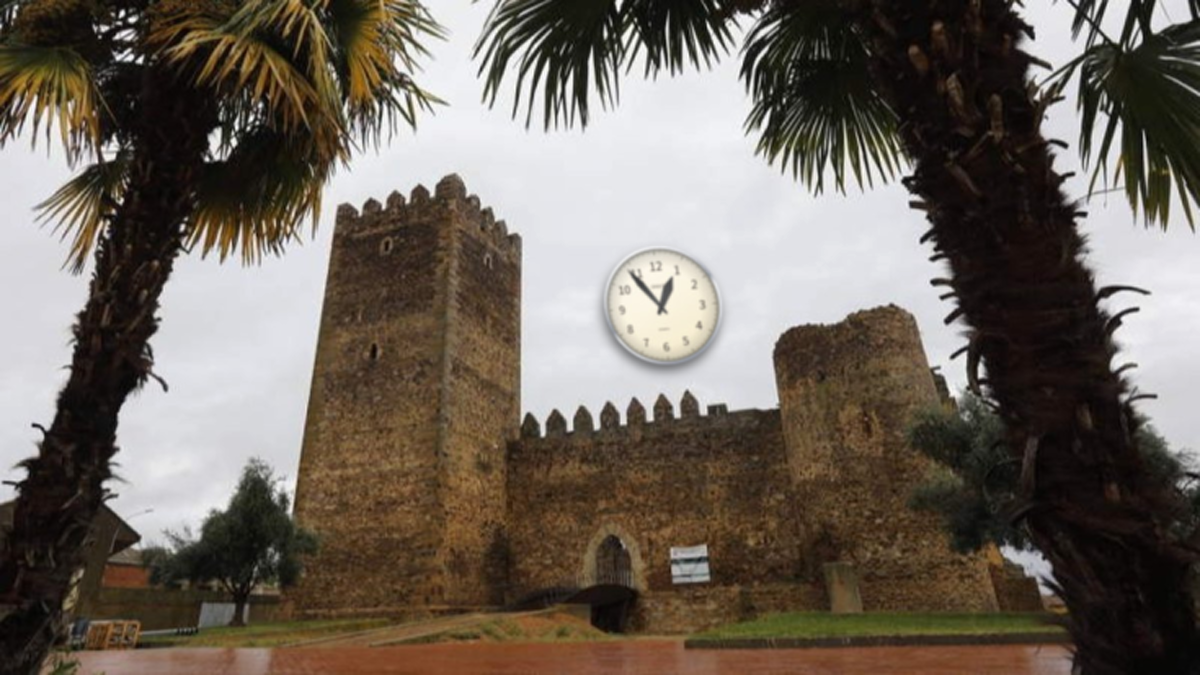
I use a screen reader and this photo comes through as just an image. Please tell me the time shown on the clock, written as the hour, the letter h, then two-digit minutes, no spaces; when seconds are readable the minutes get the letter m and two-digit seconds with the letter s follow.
12h54
